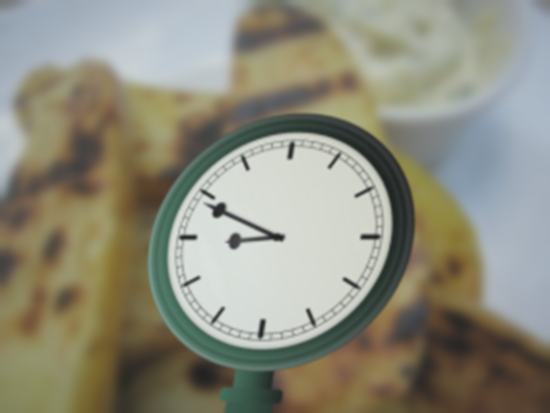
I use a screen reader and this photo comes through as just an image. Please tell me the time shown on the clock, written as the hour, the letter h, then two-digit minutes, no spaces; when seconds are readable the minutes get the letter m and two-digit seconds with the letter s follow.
8h49
